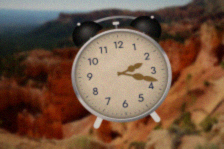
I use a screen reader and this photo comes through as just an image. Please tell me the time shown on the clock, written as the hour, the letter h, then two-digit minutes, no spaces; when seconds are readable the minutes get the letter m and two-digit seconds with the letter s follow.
2h18
